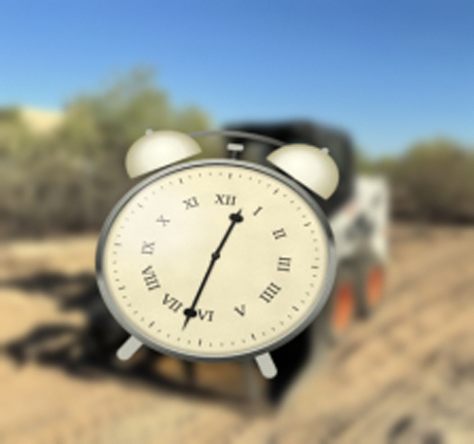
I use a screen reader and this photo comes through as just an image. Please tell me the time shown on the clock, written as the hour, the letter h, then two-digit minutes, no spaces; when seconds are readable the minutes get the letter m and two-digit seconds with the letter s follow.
12h32
